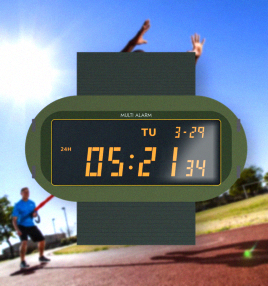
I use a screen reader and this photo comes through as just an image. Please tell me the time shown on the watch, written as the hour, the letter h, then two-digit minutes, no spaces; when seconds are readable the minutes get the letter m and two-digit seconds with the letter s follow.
5h21m34s
